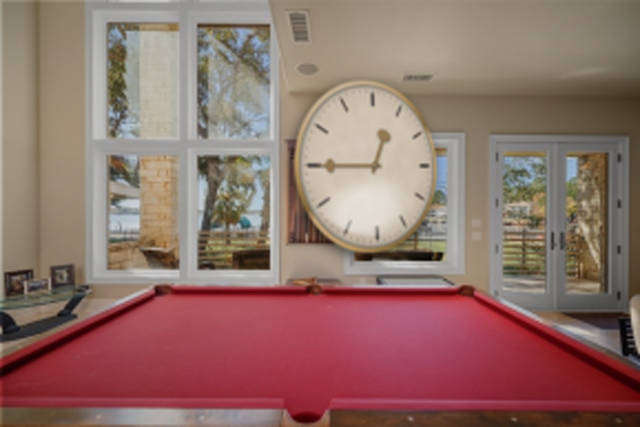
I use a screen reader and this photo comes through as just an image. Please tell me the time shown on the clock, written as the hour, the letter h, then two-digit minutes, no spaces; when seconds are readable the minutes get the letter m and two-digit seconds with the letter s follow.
12h45
